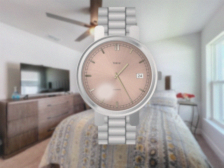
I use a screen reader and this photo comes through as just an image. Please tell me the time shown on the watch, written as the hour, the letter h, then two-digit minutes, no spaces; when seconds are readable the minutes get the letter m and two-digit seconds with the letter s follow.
1h25
